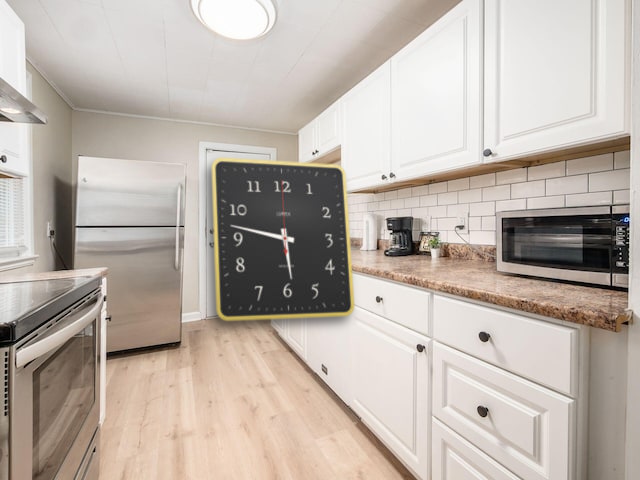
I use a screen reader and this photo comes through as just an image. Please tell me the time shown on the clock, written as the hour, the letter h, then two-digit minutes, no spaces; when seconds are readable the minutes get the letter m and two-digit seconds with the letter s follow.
5h47m00s
